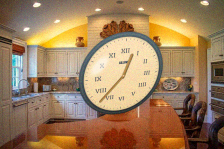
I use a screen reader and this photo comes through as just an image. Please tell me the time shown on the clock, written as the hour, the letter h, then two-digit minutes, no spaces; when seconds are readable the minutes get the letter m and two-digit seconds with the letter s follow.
12h37
